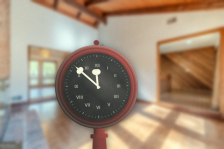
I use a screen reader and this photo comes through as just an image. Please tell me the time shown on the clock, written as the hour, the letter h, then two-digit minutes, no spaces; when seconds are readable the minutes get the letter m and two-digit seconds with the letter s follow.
11h52
